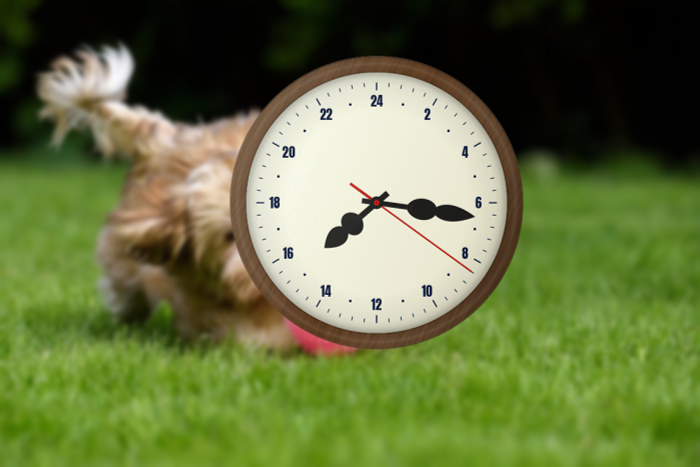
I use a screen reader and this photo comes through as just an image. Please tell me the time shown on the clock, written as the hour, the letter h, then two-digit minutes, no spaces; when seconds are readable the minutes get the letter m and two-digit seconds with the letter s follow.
15h16m21s
